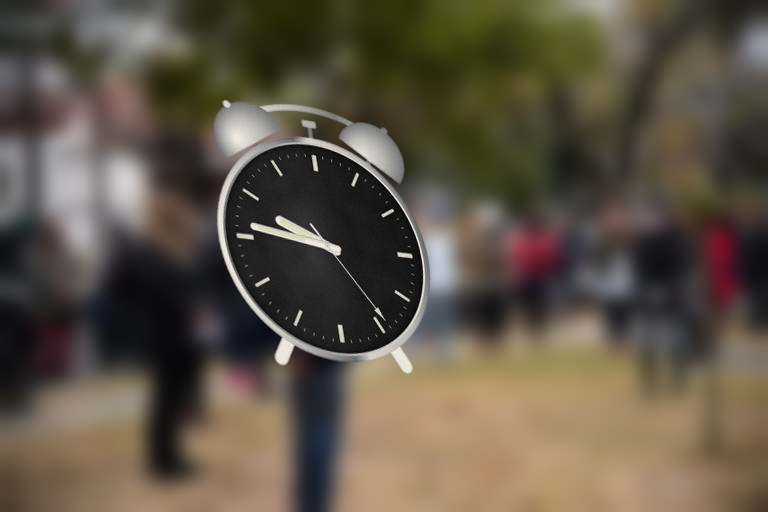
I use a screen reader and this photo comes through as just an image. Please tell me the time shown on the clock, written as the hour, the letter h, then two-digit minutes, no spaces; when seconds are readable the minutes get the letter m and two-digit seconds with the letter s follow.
9h46m24s
